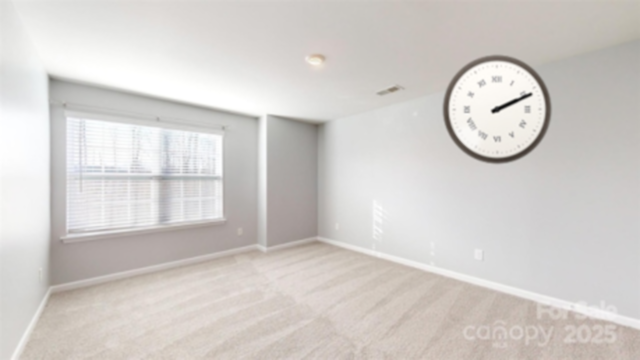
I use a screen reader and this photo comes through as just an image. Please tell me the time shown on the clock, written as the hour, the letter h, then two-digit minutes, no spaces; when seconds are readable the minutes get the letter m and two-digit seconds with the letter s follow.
2h11
